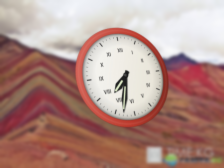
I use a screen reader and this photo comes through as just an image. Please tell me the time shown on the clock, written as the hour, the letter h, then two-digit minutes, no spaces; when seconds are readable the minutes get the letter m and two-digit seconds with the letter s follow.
7h33
